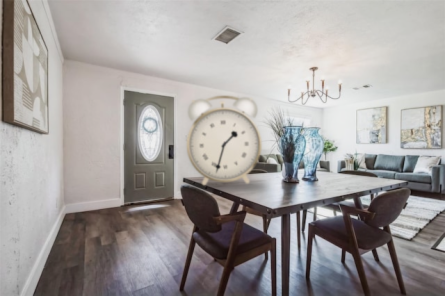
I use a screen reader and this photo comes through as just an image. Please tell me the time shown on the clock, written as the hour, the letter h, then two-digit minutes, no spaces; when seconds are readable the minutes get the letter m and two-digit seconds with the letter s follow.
1h33
